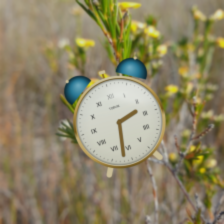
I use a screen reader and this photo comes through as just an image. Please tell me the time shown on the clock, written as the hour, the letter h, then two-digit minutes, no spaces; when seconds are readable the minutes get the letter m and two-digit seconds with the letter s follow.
2h32
